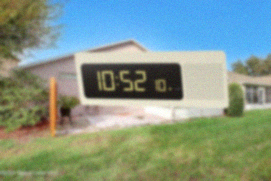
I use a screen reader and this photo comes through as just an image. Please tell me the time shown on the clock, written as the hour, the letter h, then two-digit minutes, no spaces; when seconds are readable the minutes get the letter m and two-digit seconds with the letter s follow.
10h52
